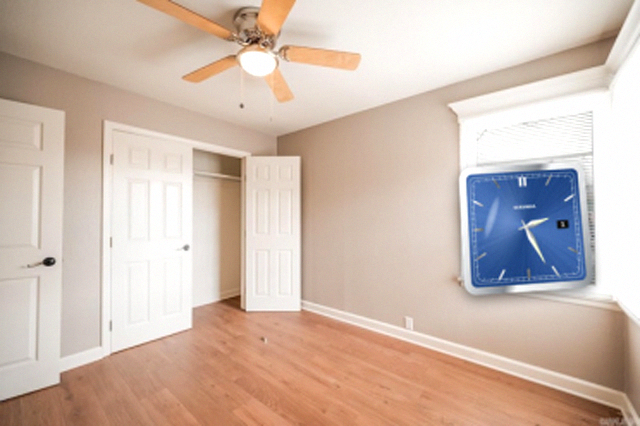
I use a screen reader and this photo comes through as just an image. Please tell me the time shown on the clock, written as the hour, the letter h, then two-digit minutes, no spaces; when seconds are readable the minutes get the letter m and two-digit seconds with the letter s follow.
2h26
